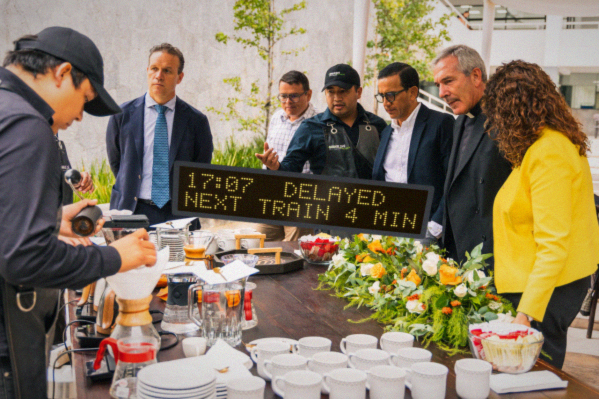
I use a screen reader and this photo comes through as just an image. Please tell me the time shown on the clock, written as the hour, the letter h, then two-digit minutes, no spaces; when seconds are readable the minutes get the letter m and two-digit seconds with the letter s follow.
17h07
